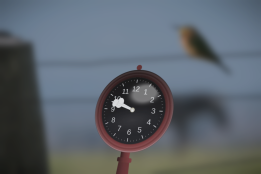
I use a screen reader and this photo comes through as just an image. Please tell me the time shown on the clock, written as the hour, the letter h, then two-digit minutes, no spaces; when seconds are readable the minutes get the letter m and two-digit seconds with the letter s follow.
9h48
